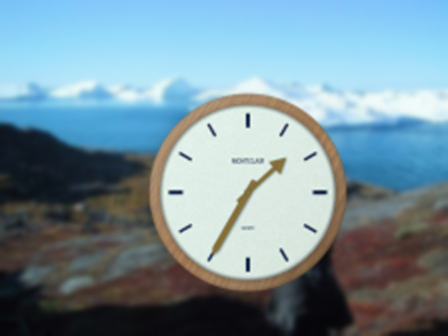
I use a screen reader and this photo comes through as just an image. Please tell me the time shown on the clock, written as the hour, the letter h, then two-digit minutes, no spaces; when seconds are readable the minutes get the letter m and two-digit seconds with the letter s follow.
1h35
